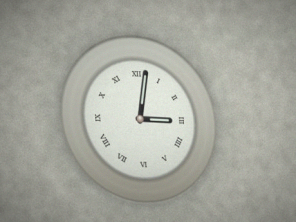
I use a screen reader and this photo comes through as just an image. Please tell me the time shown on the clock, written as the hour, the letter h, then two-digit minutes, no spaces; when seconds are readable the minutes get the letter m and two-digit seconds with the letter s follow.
3h02
